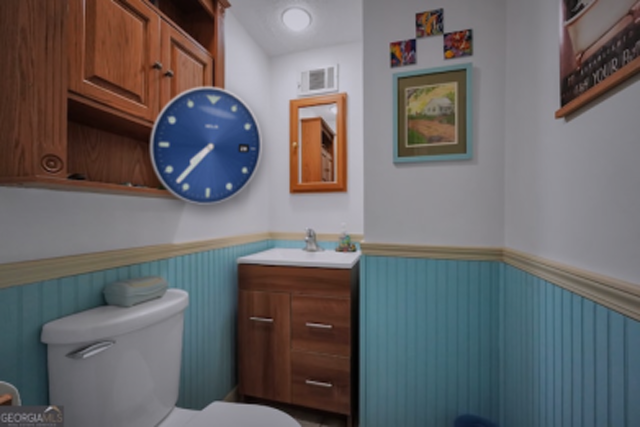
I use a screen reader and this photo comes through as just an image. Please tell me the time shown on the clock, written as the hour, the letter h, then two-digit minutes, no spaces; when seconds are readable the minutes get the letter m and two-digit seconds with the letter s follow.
7h37
